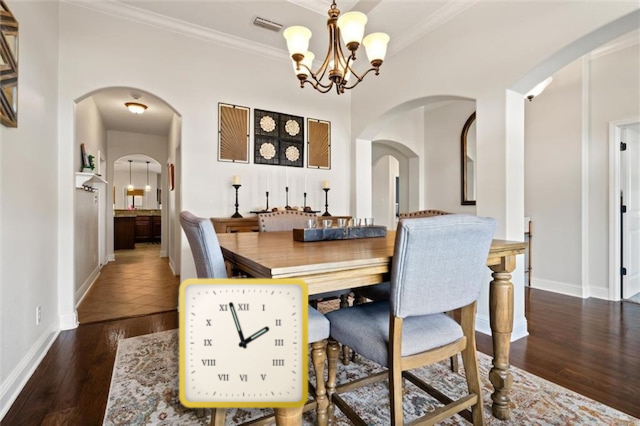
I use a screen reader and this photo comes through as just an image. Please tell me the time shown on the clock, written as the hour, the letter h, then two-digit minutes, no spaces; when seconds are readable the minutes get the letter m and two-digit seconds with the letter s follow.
1h57
